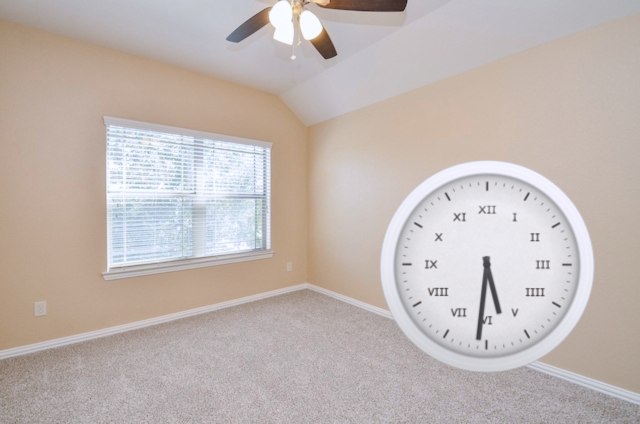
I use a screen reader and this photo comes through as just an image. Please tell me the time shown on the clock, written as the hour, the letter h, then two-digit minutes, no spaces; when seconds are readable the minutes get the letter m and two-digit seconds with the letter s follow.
5h31
